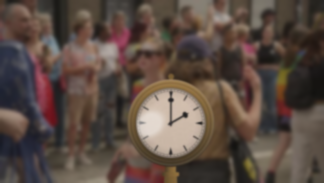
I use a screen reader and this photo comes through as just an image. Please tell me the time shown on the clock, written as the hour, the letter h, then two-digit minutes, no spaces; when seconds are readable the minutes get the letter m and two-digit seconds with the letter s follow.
2h00
